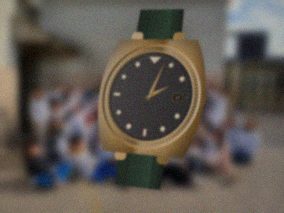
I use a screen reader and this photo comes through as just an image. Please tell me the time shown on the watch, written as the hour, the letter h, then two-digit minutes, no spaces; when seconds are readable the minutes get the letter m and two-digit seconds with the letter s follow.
2h03
